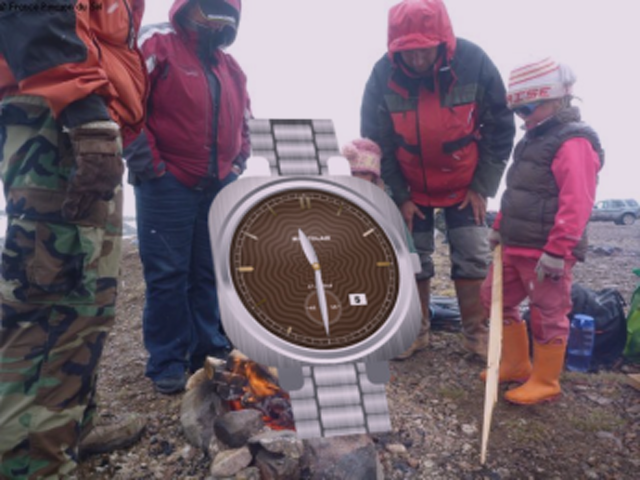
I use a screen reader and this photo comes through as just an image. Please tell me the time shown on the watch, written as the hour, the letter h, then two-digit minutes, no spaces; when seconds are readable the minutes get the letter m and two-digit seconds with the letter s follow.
11h30
